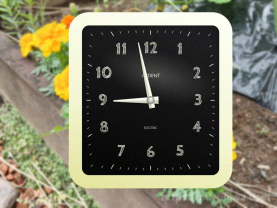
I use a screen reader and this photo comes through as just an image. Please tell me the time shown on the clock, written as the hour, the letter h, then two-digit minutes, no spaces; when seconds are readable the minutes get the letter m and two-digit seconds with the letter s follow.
8h58
